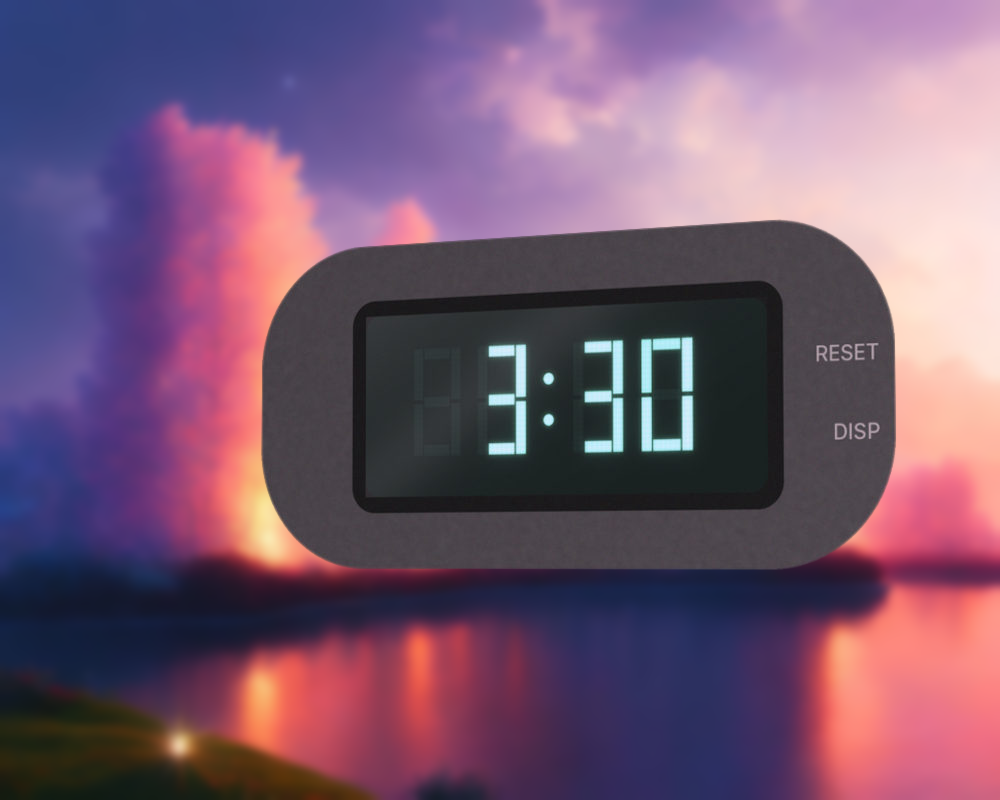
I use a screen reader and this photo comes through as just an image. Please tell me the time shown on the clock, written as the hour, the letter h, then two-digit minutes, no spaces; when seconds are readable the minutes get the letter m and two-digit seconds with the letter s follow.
3h30
